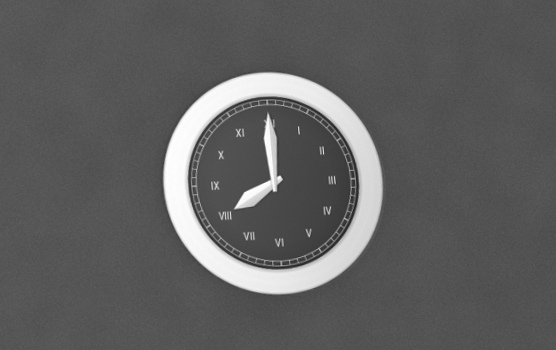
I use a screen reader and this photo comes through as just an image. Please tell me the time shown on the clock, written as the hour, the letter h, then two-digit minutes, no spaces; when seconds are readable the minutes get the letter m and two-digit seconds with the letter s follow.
8h00
